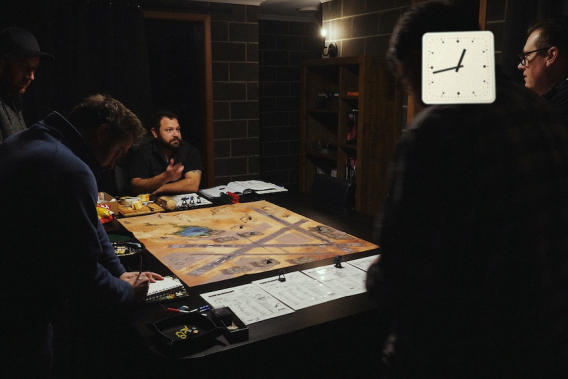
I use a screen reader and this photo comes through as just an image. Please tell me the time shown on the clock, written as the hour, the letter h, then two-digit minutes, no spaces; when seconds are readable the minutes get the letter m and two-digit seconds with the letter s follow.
12h43
